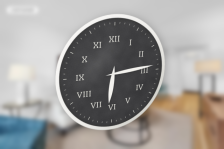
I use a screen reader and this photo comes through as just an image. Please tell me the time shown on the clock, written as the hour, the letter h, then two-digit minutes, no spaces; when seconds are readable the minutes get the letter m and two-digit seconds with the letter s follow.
6h14
